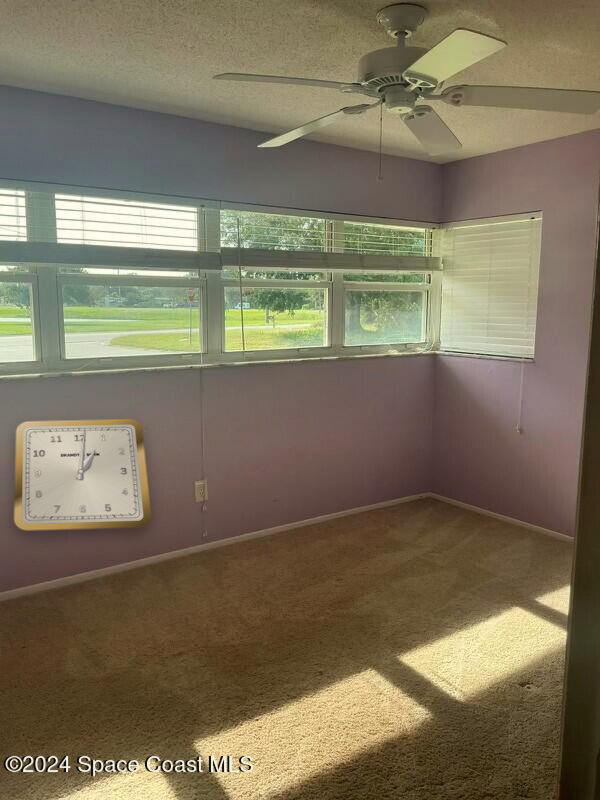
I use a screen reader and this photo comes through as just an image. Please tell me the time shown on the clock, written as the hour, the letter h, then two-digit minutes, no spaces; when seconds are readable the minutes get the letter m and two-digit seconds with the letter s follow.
1h01
